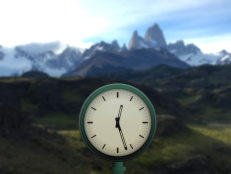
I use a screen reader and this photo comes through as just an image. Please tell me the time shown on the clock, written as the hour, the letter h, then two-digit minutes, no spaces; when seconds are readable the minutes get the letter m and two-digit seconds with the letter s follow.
12h27
